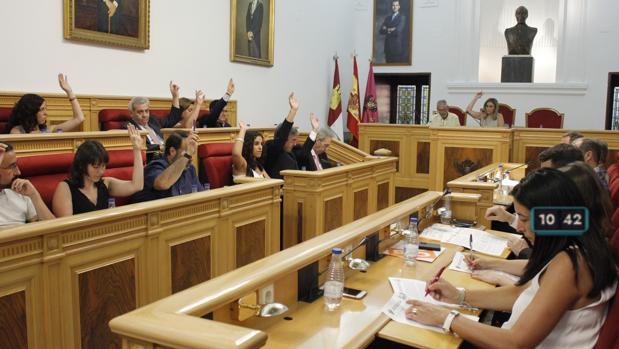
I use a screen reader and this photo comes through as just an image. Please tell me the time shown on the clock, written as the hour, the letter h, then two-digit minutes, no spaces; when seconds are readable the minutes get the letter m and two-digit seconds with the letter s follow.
10h42
